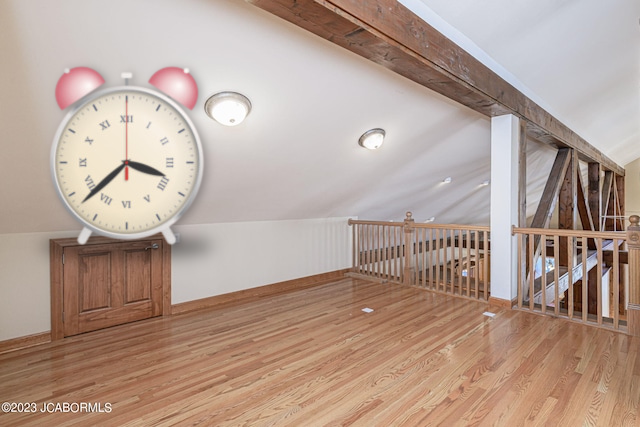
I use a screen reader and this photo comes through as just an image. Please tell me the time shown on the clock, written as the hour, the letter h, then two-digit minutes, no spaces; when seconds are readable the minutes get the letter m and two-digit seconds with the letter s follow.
3h38m00s
